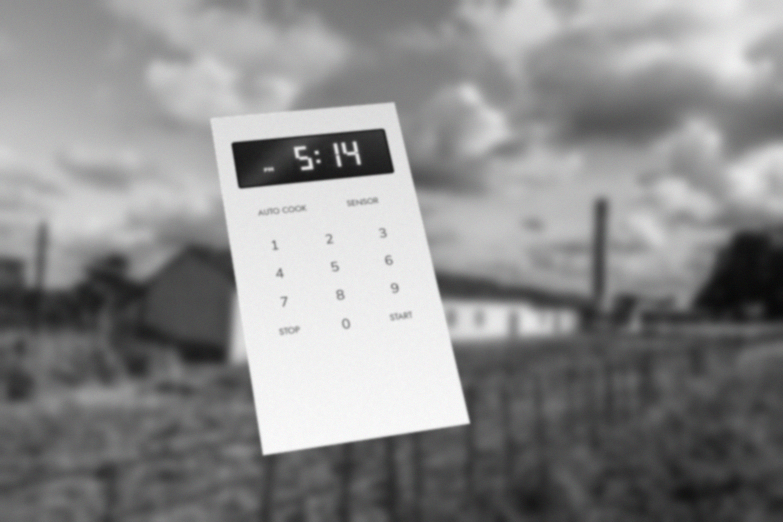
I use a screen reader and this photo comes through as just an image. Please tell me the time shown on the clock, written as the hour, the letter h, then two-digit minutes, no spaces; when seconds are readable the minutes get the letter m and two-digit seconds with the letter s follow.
5h14
